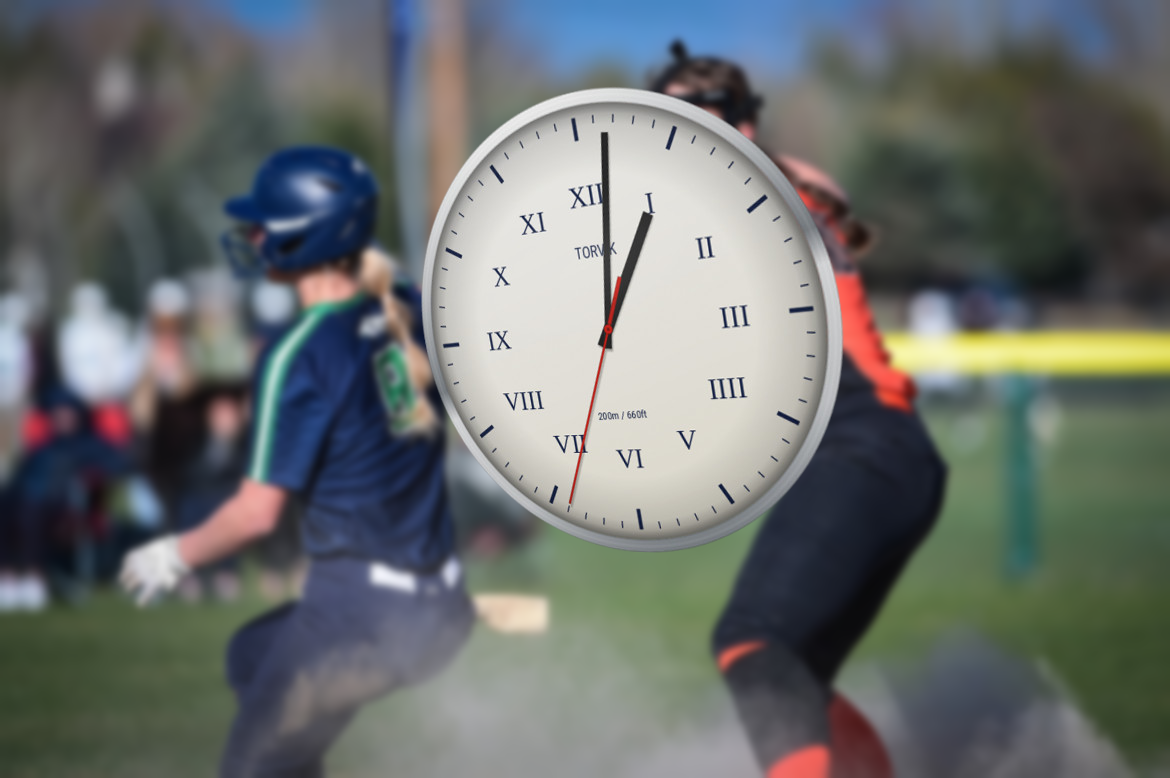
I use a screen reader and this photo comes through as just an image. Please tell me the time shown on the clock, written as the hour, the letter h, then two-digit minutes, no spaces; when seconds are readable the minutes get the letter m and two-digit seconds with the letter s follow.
1h01m34s
